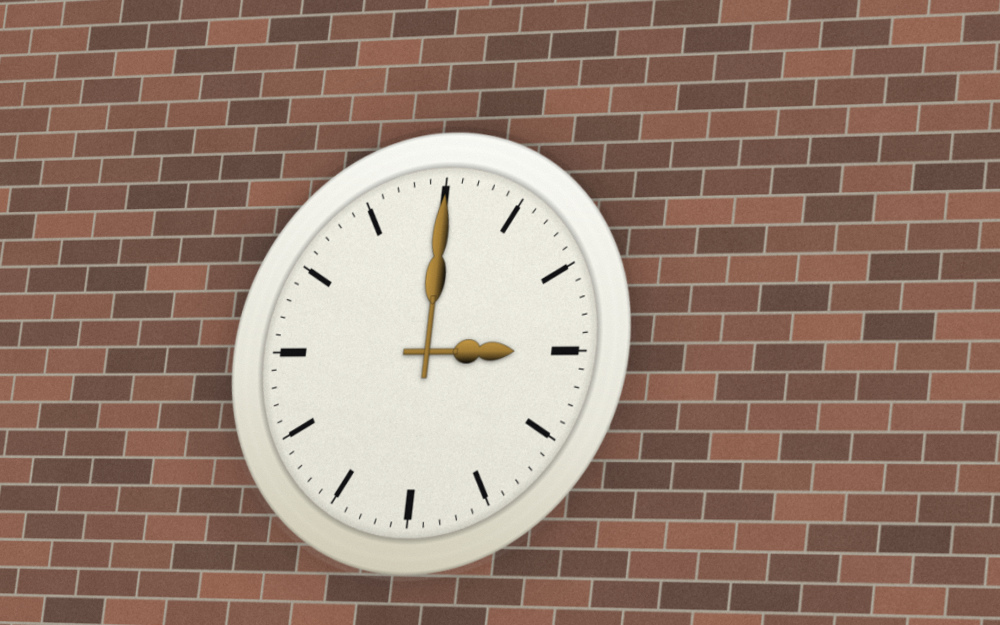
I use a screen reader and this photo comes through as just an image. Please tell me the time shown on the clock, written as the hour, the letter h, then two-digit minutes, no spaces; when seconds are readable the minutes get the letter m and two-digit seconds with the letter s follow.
3h00
